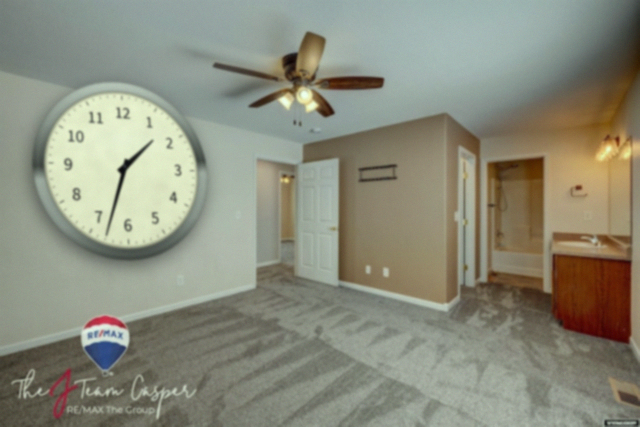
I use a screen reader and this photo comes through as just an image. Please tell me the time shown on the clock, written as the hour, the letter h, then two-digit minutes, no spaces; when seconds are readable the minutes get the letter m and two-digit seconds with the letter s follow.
1h33
